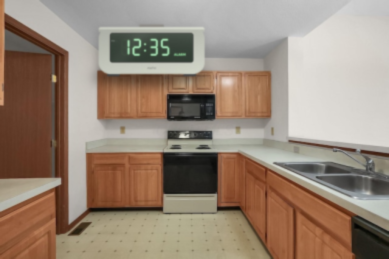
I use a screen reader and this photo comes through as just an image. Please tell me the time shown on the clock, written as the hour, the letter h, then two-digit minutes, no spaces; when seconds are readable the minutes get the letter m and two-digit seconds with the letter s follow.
12h35
